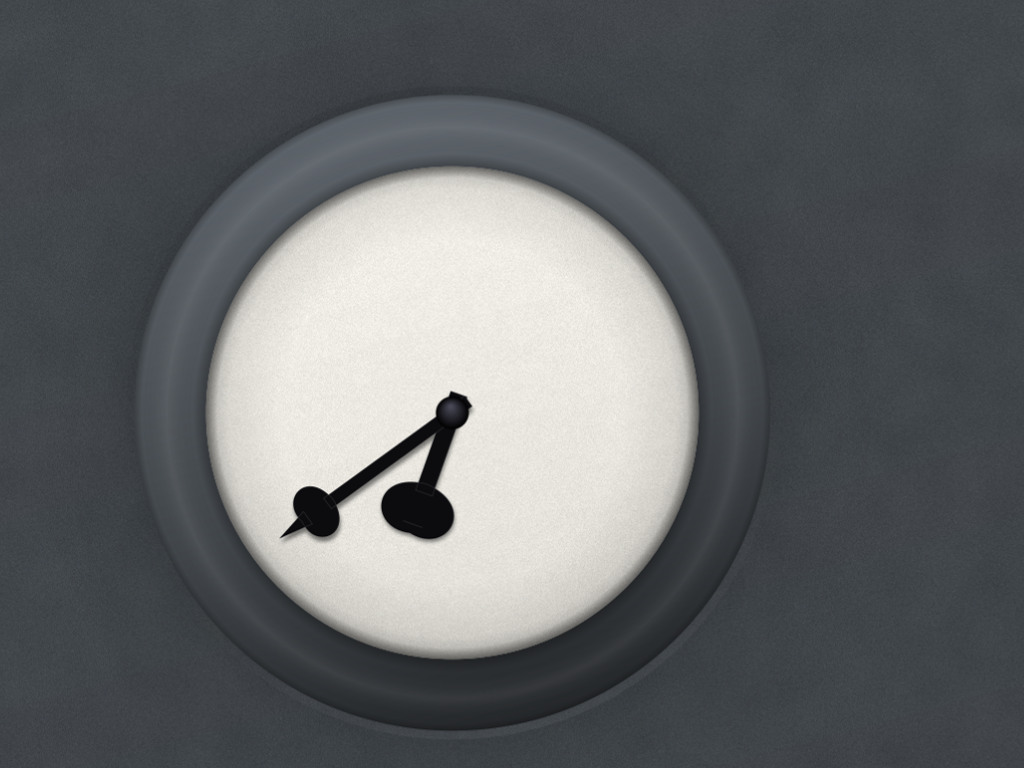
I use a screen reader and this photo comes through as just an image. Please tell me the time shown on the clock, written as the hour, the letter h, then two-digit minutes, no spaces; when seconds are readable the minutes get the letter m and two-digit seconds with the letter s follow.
6h39
